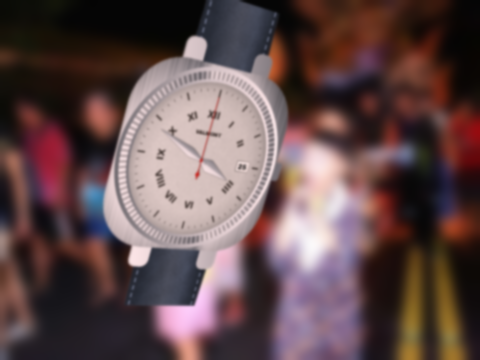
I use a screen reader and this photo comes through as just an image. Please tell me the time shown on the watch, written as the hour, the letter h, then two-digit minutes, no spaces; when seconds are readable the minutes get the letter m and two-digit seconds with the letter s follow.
3h49m00s
